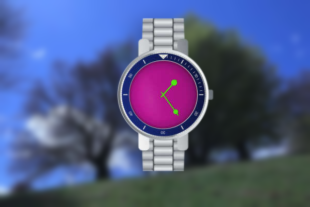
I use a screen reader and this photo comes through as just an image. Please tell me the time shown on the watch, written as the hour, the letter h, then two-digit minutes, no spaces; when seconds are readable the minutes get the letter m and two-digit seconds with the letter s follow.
1h24
